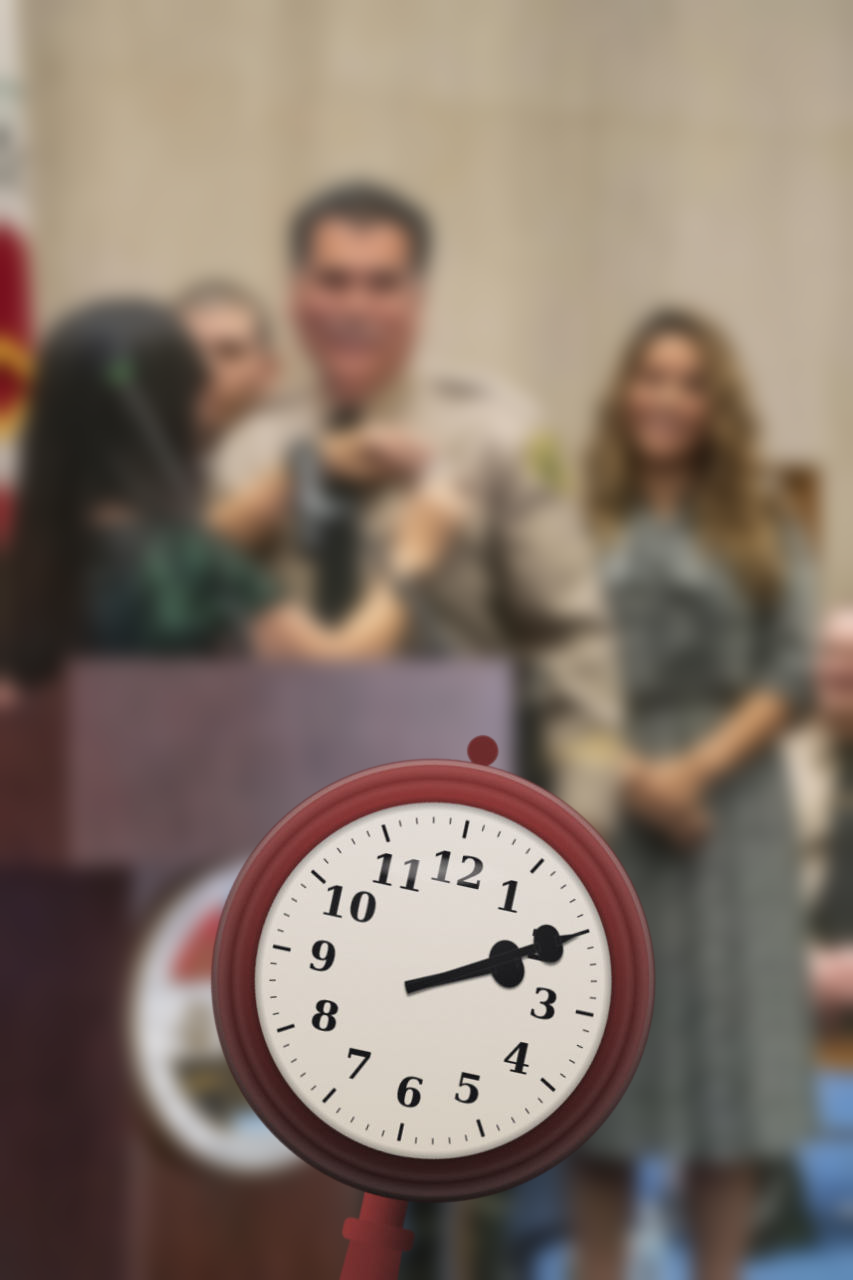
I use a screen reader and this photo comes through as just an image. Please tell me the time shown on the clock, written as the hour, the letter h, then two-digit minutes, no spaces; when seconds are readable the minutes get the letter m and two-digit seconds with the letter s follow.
2h10
